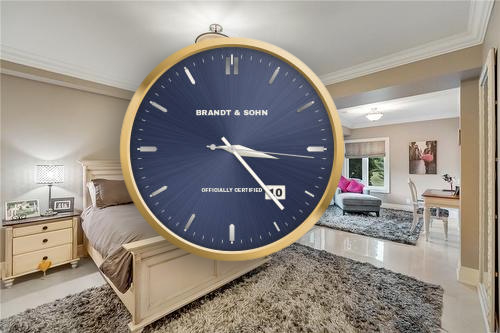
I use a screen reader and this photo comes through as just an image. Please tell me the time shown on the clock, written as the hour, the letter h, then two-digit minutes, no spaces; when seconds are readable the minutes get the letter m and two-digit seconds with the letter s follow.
3h23m16s
